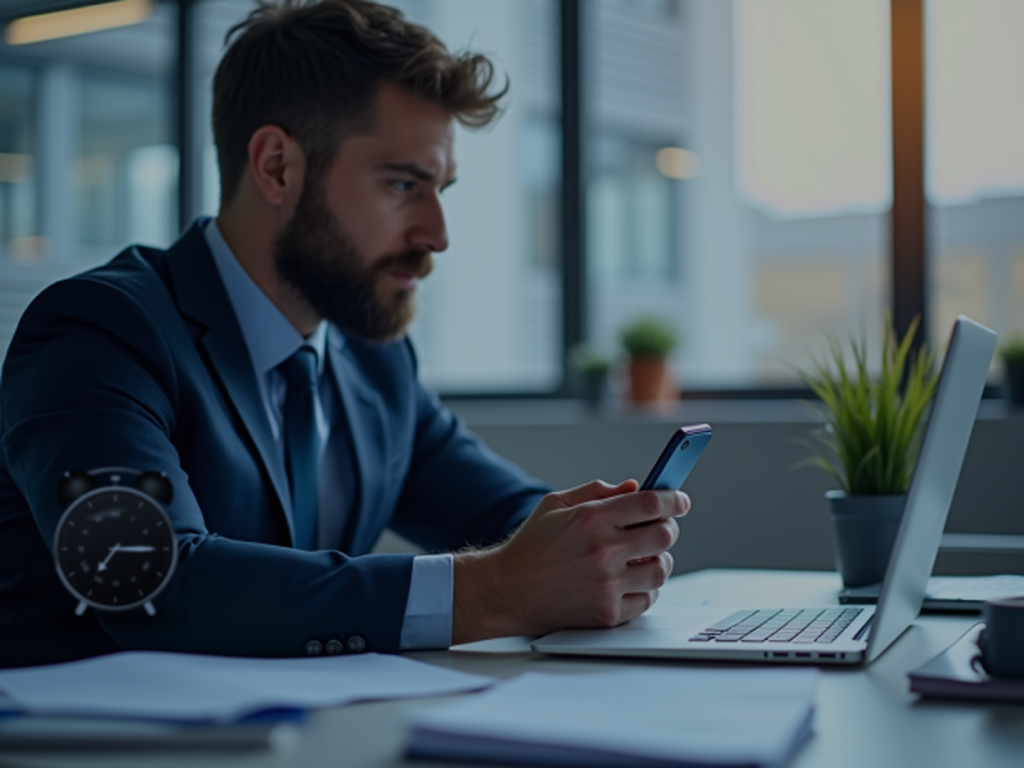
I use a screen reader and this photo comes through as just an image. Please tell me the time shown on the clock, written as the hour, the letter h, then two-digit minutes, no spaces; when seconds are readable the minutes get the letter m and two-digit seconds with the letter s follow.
7h15
